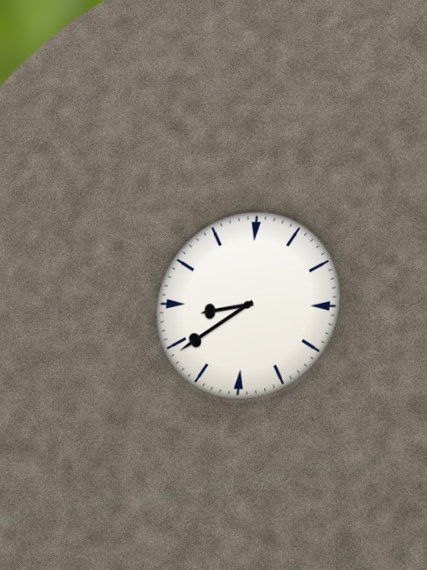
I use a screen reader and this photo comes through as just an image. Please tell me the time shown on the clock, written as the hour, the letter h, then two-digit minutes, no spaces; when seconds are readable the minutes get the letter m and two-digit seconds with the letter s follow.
8h39
